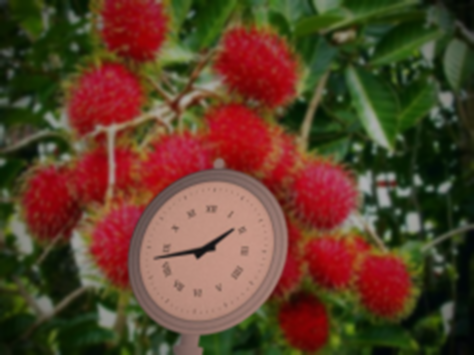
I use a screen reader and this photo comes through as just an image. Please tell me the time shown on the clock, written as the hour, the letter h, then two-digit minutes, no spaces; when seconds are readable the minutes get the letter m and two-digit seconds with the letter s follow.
1h43
